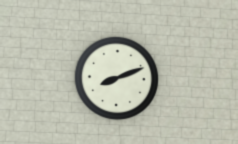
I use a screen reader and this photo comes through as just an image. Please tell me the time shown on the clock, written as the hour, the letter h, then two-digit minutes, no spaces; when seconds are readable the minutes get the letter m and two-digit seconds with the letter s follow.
8h11
